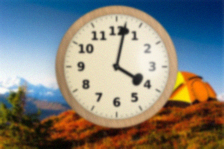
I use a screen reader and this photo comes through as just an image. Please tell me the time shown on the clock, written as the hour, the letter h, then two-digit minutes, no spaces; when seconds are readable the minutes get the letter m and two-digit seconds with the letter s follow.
4h02
